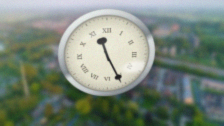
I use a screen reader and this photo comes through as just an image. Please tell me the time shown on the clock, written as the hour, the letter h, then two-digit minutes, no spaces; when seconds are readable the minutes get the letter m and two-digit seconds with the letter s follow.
11h26
